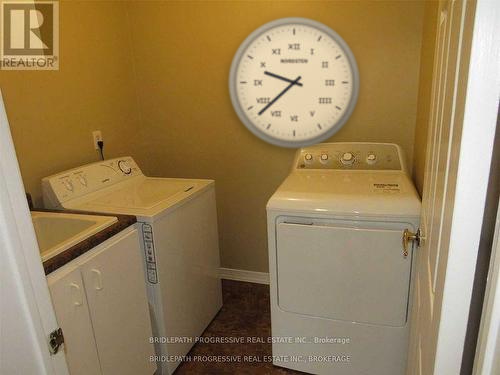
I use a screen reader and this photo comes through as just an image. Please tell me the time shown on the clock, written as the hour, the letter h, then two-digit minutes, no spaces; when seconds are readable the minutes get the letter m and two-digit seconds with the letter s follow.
9h38
